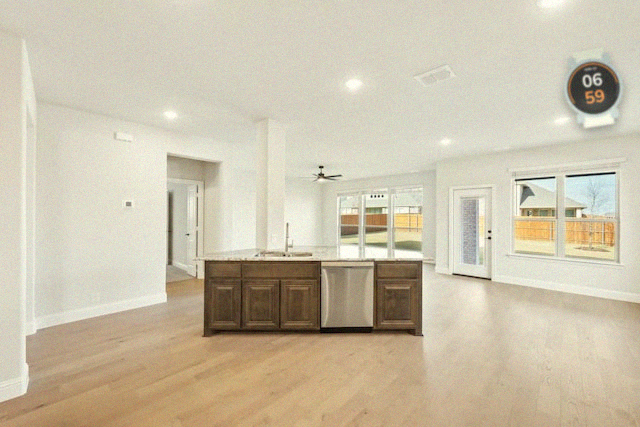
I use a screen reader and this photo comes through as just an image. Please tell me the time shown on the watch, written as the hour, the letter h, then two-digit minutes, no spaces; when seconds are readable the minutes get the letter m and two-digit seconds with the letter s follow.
6h59
